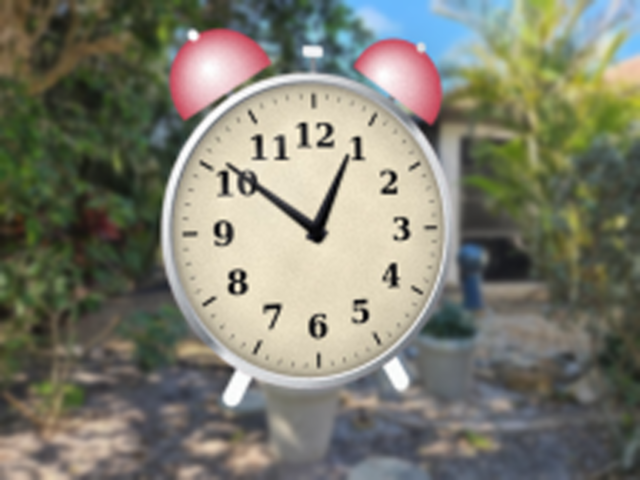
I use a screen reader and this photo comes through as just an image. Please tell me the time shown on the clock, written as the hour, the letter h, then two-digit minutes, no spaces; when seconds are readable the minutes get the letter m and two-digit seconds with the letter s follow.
12h51
